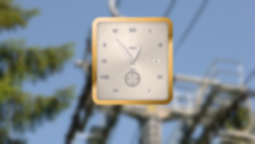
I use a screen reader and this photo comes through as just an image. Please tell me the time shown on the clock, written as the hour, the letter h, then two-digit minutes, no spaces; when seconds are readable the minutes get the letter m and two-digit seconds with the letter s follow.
12h54
